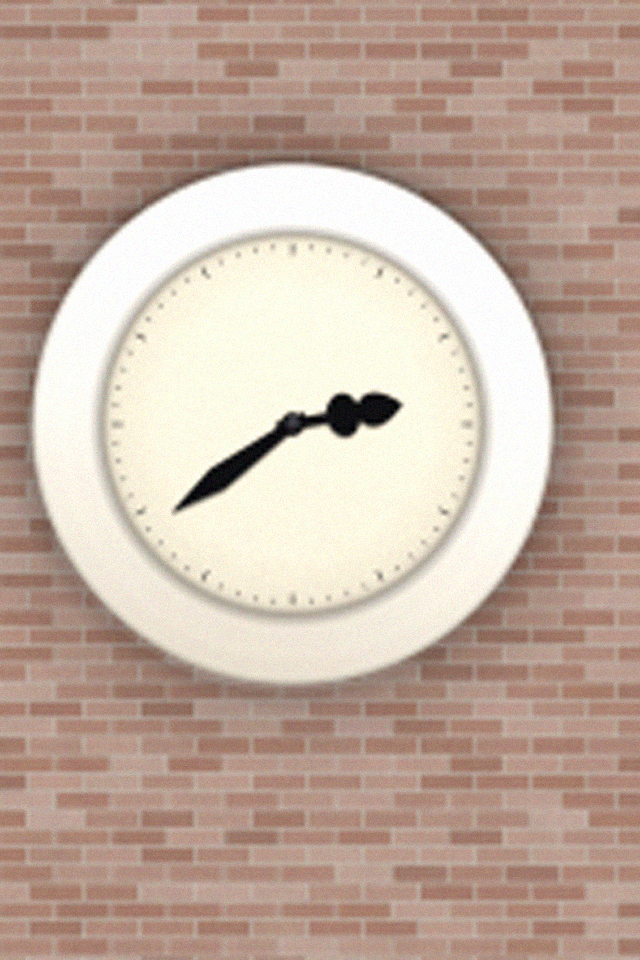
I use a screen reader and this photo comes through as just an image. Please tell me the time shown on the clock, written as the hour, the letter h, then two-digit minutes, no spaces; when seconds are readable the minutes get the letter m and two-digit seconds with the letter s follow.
2h39
